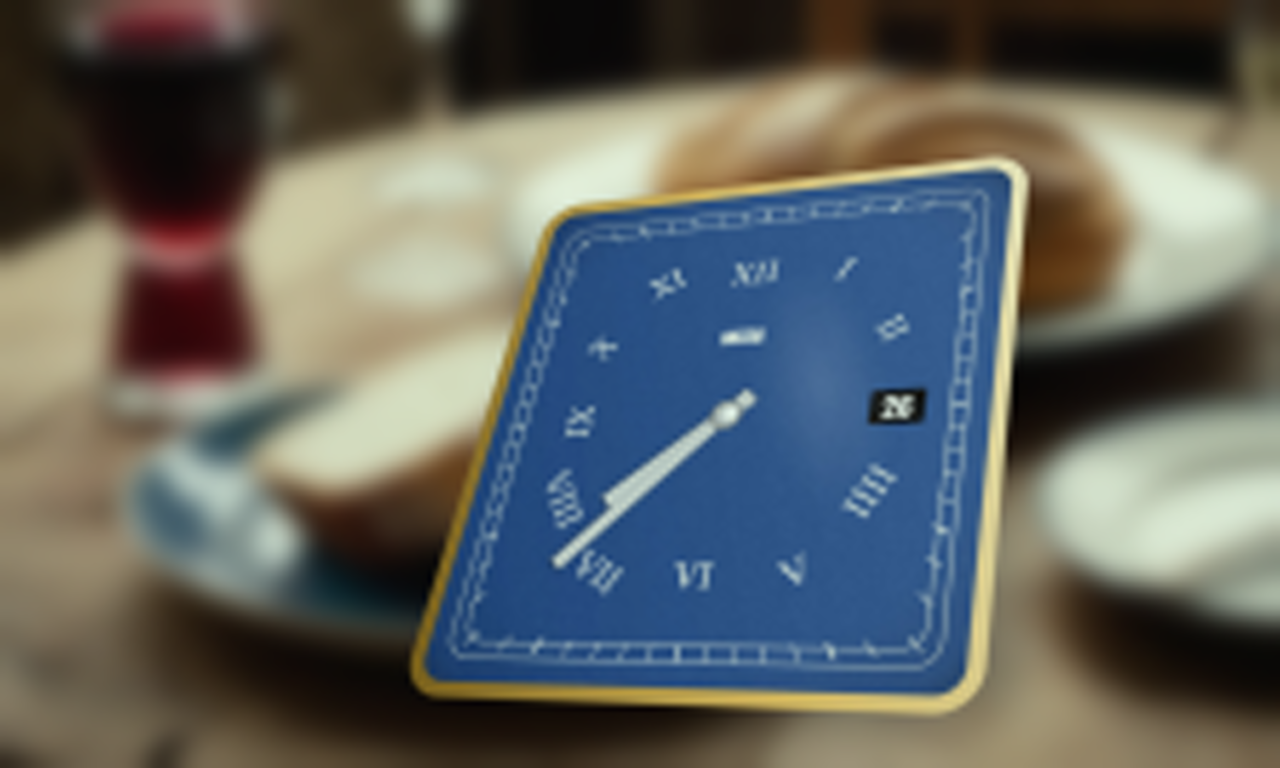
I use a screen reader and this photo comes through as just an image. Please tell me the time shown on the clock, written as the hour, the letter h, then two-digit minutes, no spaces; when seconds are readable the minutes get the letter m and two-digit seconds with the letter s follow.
7h37
